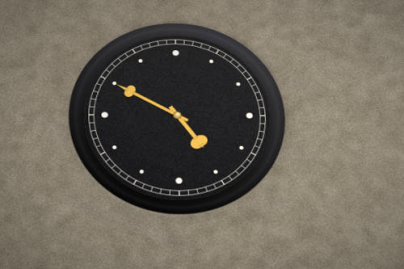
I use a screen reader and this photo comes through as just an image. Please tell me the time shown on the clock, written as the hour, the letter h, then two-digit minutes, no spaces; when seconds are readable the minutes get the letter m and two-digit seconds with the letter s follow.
4h50
